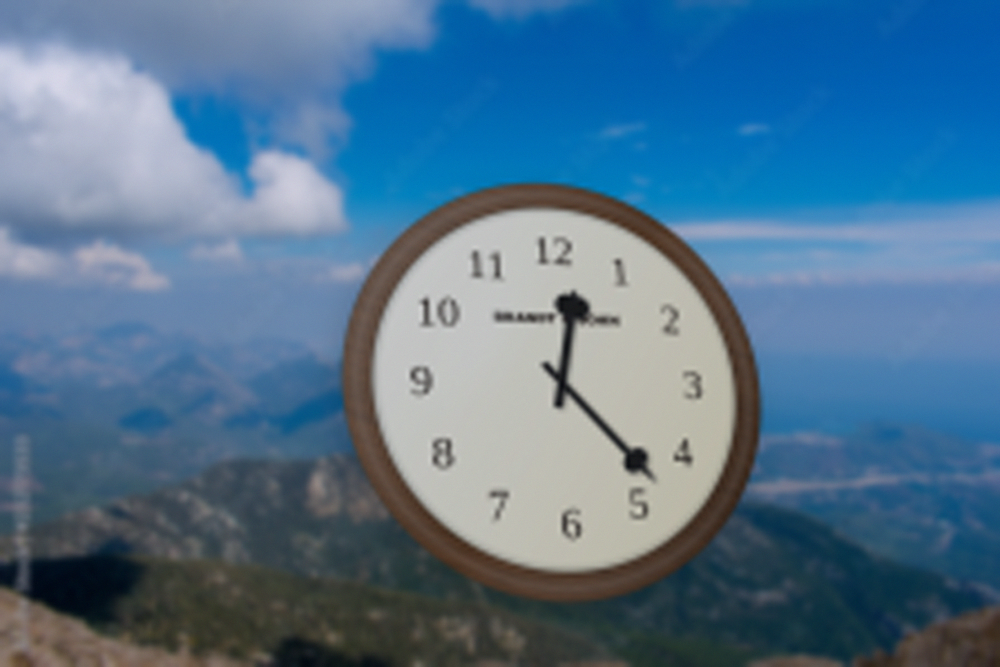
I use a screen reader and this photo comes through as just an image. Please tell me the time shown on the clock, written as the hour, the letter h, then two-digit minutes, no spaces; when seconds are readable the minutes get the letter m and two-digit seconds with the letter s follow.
12h23
